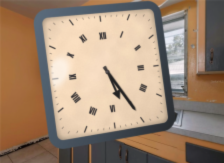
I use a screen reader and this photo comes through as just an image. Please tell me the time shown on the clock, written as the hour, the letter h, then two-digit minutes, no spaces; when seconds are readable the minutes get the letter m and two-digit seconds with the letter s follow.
5h25
